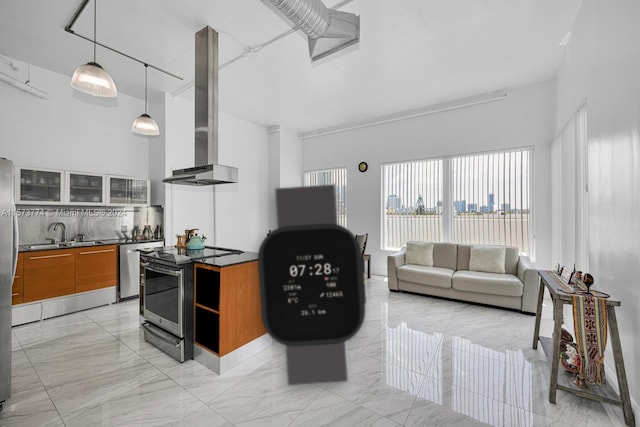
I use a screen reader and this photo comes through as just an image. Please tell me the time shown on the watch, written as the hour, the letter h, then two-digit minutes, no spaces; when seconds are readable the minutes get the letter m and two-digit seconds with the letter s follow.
7h28
